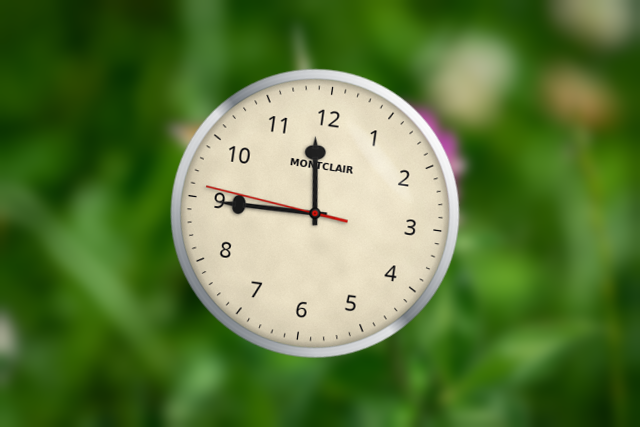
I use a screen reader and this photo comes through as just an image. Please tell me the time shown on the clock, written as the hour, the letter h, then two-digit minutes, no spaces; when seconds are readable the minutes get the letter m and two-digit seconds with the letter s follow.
11h44m46s
